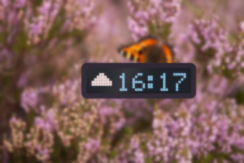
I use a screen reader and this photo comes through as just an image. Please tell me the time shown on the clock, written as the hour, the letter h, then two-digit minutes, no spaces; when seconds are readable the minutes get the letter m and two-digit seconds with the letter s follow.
16h17
